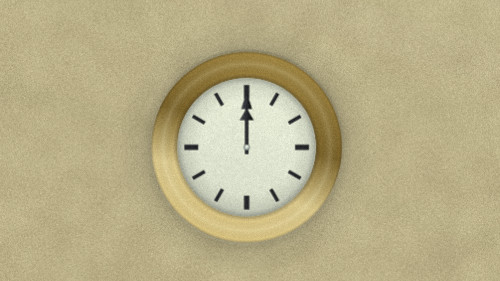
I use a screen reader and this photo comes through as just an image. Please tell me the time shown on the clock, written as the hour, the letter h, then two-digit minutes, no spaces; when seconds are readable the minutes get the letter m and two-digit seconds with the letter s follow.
12h00
